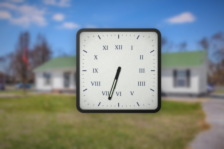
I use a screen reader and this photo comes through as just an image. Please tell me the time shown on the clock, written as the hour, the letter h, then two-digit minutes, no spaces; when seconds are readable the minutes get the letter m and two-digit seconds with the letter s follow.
6h33
